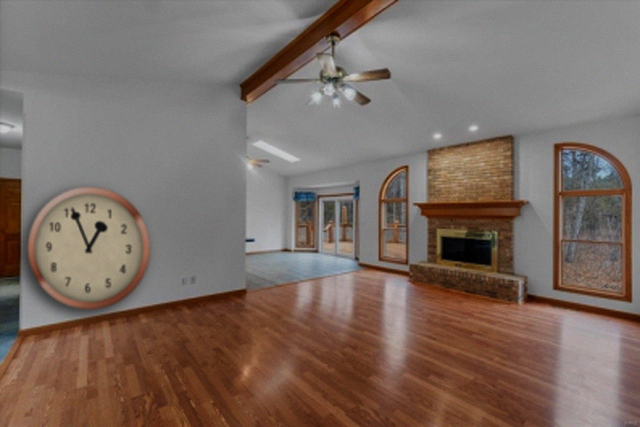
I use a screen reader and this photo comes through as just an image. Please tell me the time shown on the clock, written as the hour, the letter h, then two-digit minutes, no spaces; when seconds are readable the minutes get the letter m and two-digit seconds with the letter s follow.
12h56
